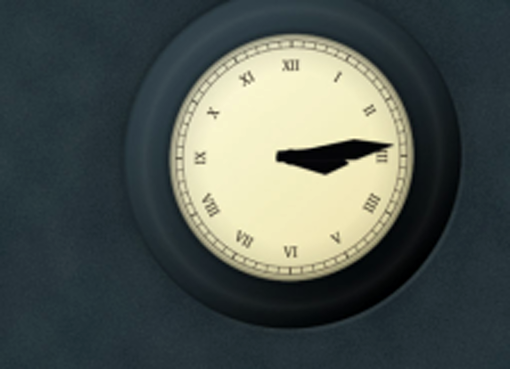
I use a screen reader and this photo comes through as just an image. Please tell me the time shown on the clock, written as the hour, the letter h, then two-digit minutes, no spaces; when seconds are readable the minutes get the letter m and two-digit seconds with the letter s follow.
3h14
